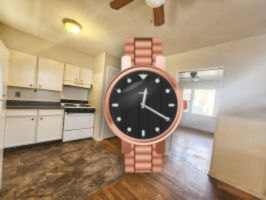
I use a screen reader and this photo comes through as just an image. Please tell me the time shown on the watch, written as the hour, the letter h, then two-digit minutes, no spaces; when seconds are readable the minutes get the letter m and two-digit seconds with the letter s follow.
12h20
